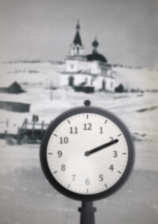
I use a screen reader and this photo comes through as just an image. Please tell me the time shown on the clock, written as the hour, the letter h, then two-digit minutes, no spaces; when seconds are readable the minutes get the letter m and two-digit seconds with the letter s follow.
2h11
